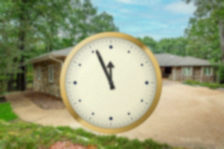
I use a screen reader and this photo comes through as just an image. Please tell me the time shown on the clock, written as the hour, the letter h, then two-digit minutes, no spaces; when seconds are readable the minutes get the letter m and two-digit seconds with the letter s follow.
11h56
